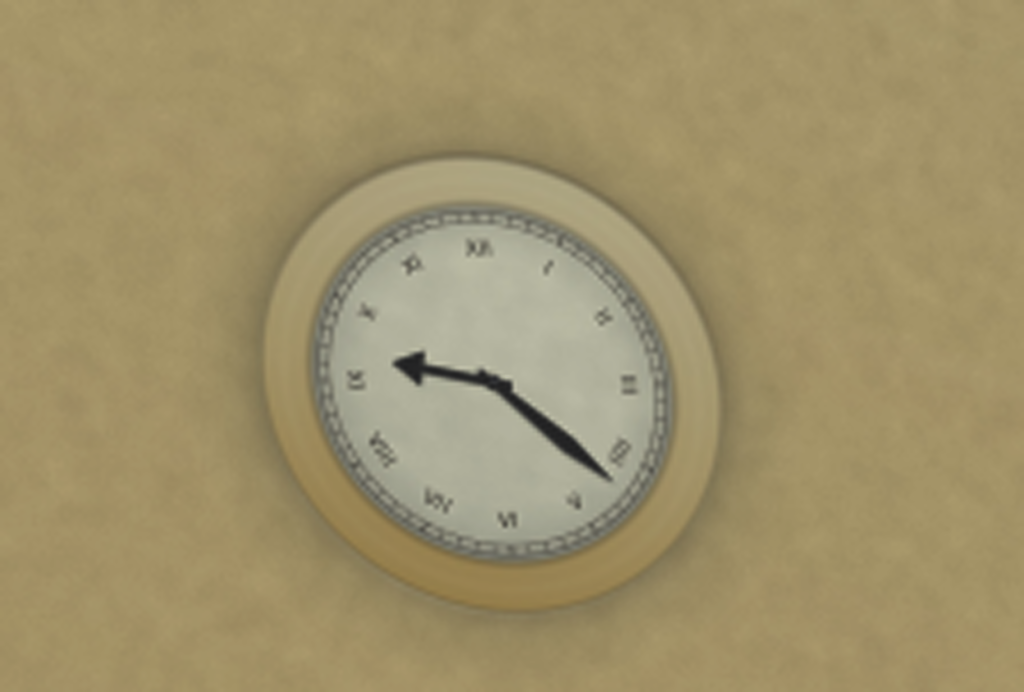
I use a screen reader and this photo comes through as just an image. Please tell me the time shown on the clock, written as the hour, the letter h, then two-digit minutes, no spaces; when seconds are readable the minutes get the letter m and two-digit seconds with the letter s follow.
9h22
